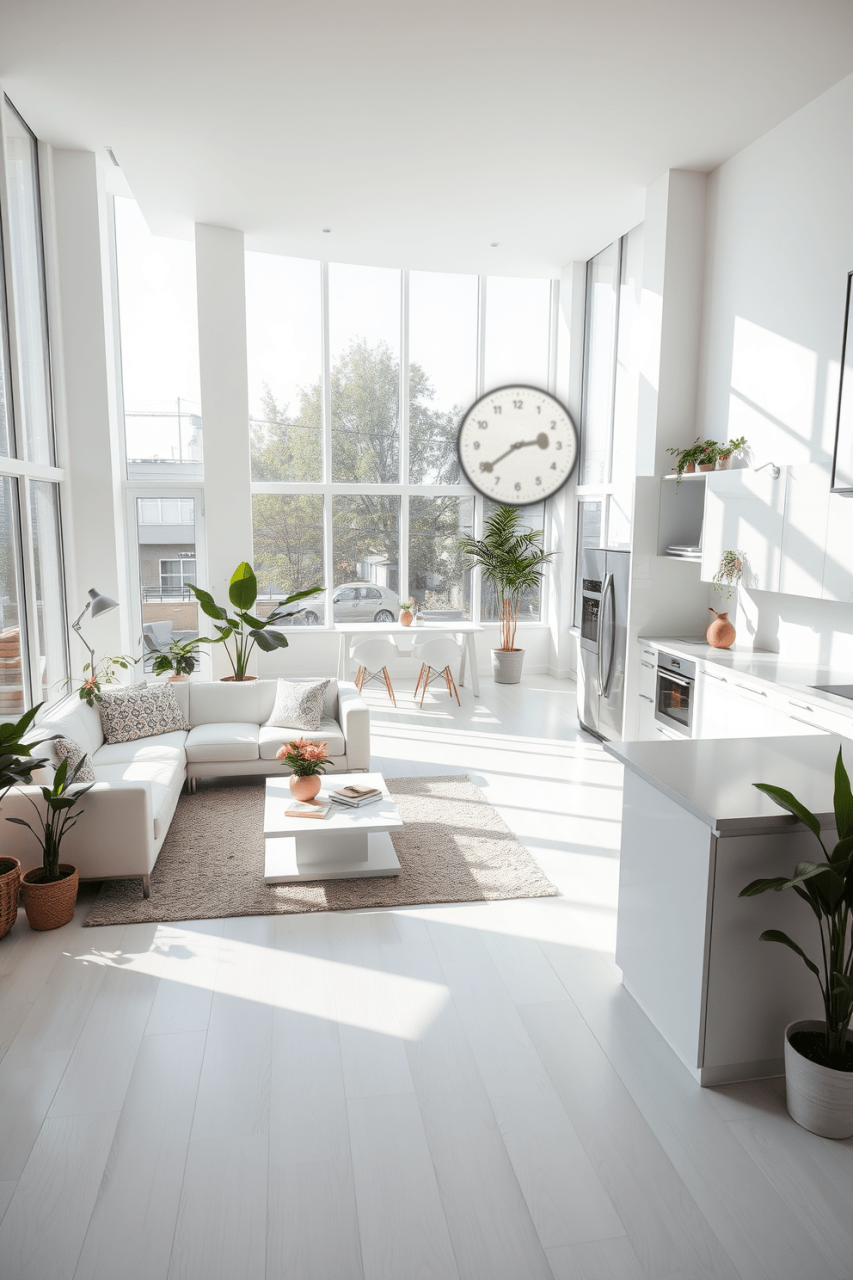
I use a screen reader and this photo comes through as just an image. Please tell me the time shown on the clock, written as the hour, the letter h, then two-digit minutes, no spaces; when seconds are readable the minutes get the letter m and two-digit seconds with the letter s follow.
2h39
